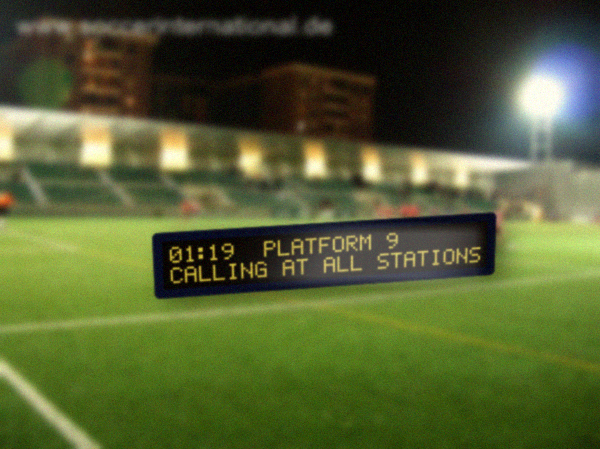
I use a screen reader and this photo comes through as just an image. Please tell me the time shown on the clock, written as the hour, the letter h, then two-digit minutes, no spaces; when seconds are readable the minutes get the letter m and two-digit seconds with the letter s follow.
1h19
